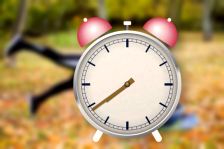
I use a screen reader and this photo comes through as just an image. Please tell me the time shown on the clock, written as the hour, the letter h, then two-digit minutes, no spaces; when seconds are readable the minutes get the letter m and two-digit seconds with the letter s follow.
7h39
